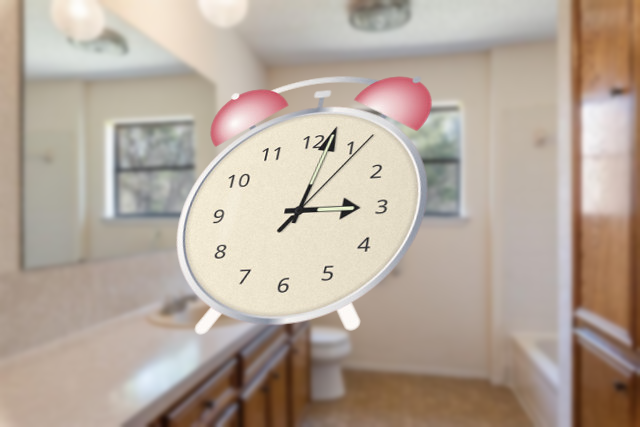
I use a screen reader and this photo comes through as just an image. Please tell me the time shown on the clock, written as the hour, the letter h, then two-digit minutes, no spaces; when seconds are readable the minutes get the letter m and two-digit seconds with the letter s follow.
3h02m06s
